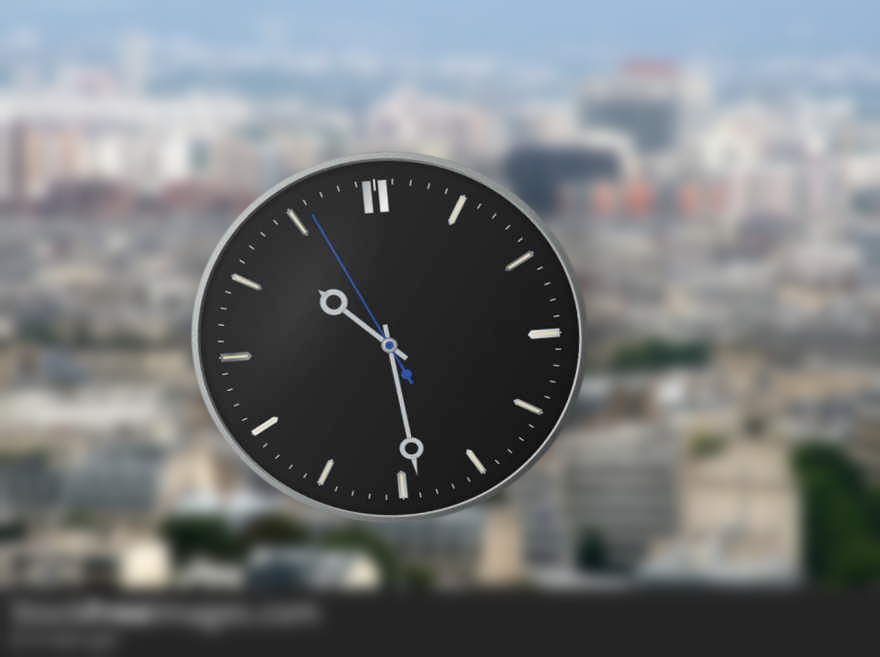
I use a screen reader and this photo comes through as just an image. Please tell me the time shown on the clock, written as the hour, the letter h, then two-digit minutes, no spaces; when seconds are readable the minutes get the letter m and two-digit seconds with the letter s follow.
10h28m56s
